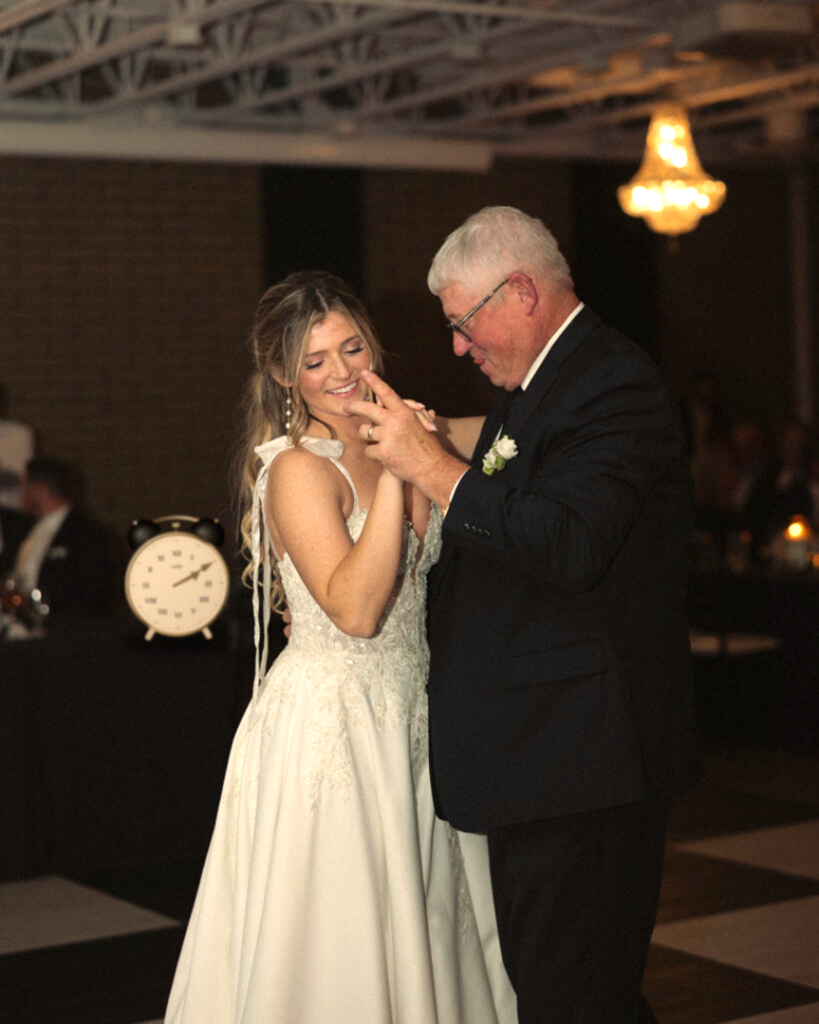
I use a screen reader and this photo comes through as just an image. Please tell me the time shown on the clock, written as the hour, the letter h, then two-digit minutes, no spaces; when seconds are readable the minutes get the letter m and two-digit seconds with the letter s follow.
2h10
